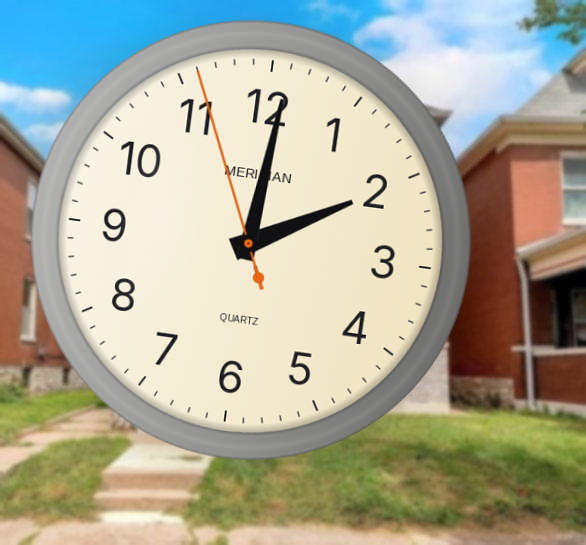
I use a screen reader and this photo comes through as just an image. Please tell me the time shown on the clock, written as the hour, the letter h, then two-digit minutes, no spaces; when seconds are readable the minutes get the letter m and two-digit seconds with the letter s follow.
2h00m56s
